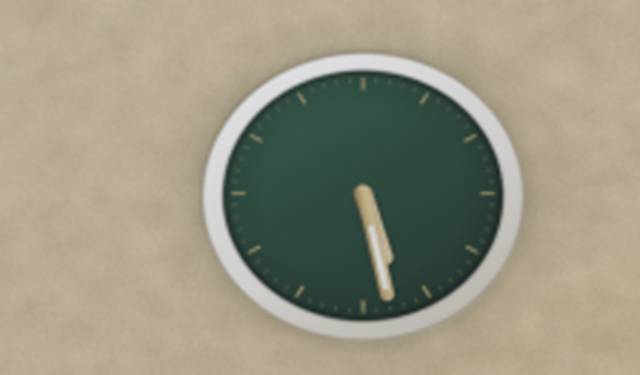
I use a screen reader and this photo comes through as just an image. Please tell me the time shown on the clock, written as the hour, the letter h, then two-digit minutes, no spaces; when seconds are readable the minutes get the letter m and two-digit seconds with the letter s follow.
5h28
